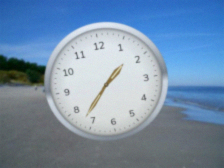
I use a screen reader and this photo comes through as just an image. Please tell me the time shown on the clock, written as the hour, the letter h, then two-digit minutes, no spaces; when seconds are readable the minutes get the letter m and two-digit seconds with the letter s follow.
1h37
